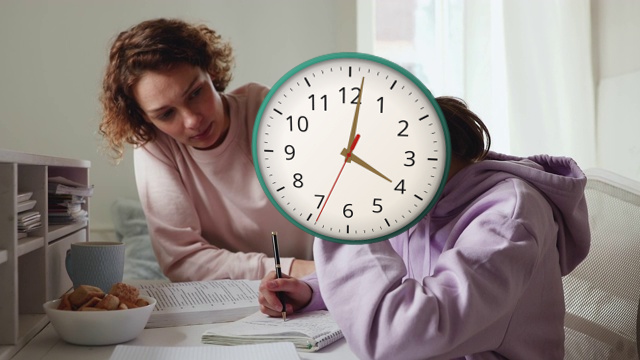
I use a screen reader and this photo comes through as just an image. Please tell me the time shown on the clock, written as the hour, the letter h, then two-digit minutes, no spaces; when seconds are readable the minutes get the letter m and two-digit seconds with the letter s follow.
4h01m34s
